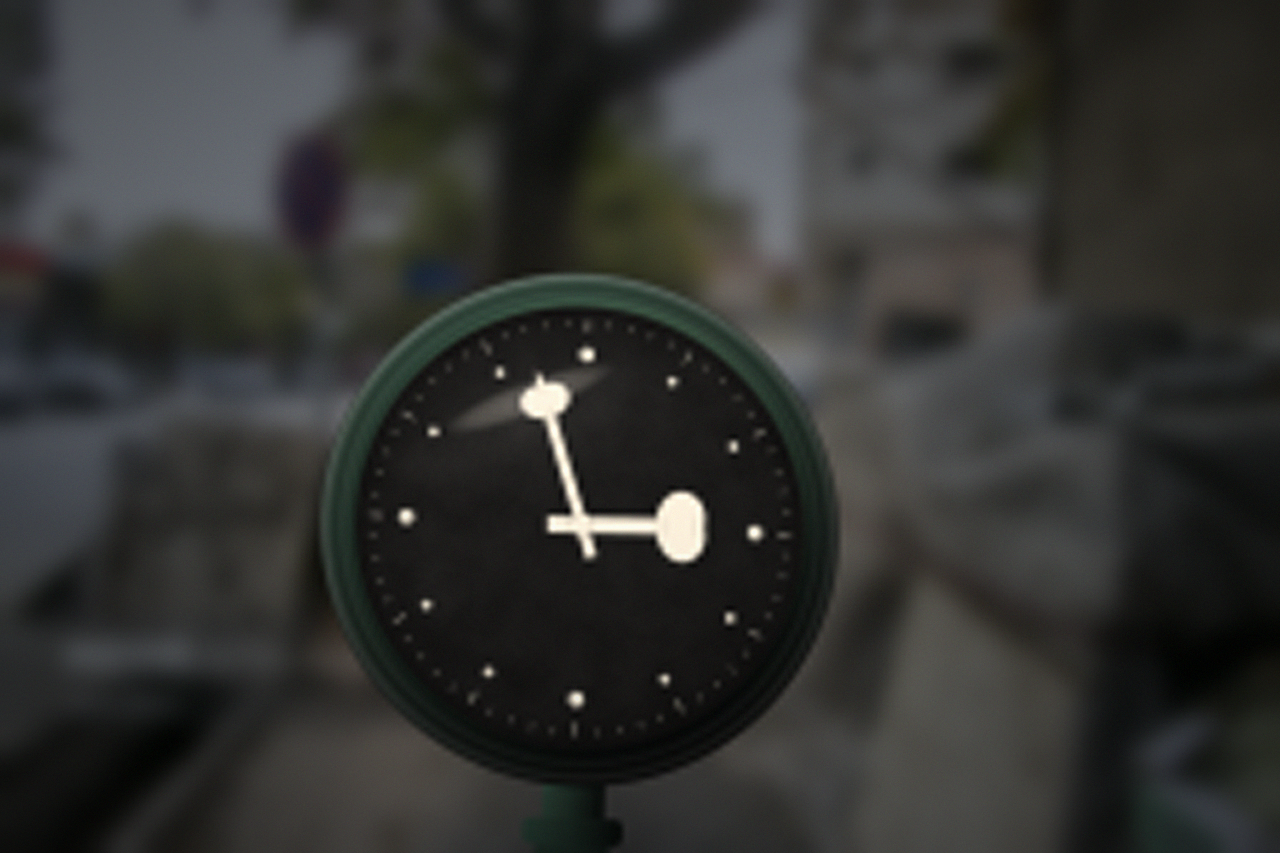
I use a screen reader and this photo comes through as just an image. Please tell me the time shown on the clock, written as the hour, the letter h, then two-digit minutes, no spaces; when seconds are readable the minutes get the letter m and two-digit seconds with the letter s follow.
2h57
